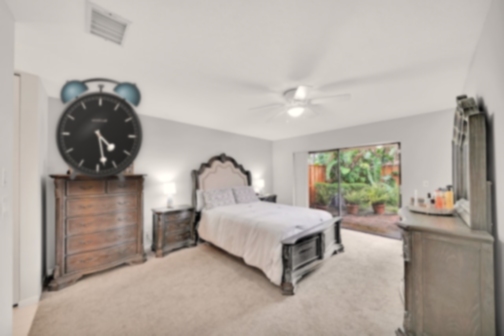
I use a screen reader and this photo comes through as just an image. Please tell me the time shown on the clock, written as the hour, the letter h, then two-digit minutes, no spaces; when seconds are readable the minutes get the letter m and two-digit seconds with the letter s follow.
4h28
